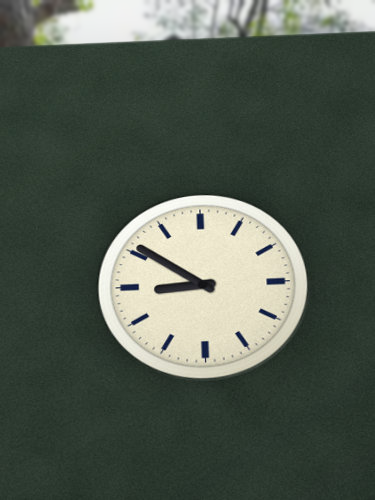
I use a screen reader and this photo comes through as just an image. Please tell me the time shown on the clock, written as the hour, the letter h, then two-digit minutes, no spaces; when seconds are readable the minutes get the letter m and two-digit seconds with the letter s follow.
8h51
